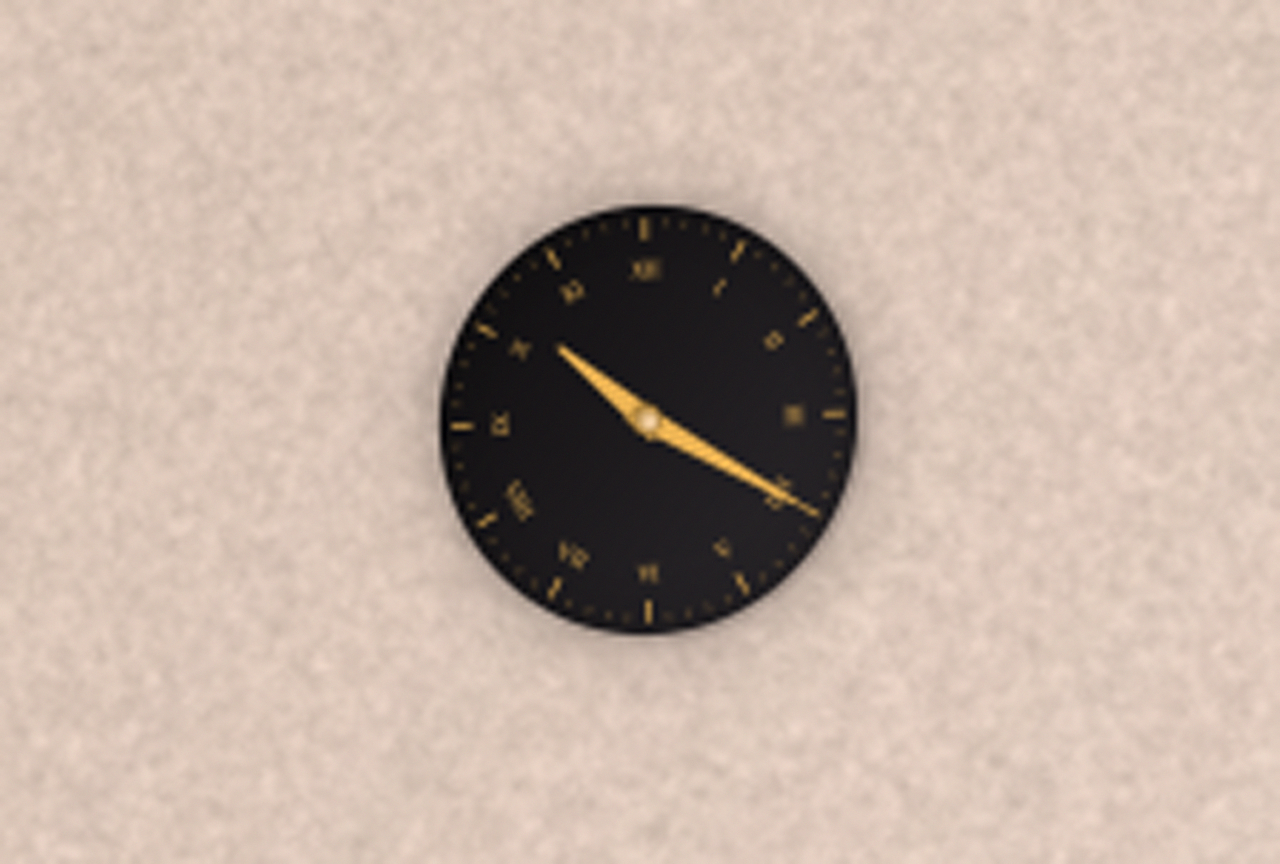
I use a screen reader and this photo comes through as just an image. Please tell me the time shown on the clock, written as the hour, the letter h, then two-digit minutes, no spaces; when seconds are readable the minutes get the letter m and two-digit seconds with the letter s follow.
10h20
